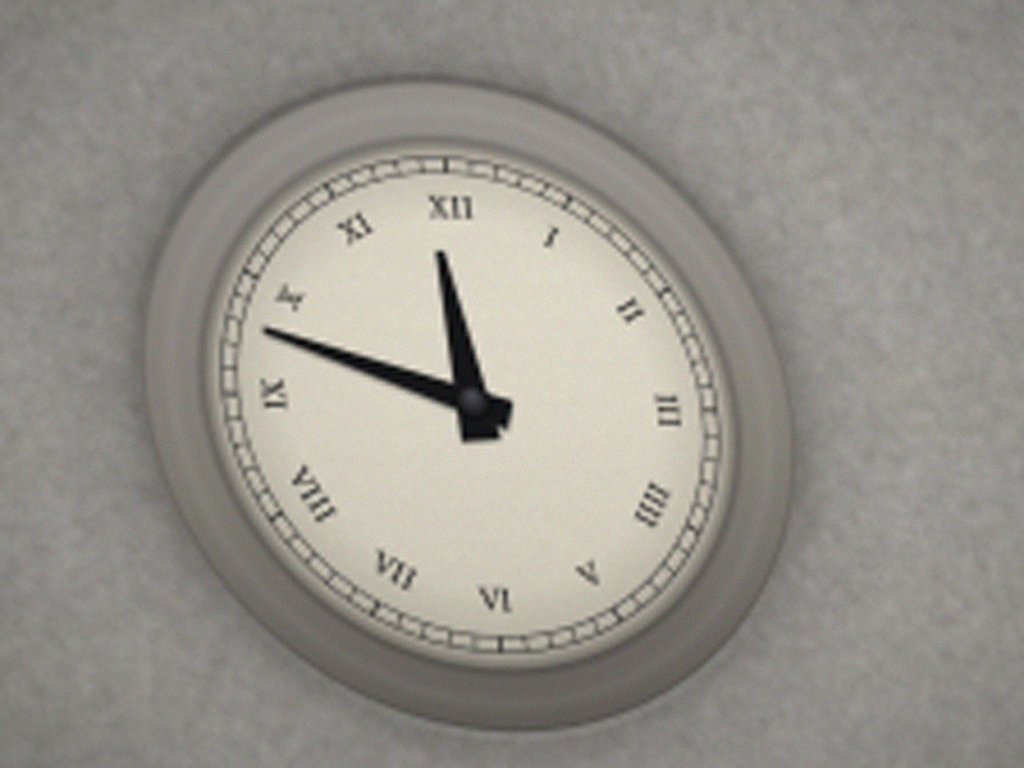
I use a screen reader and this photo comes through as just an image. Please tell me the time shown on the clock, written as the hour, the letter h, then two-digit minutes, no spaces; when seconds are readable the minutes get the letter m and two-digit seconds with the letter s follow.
11h48
